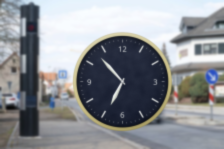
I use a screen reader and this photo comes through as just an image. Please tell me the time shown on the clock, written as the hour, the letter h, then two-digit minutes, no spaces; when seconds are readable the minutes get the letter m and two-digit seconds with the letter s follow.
6h53
